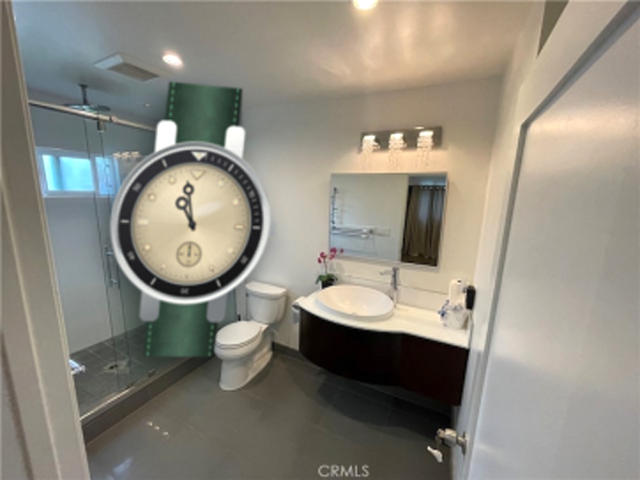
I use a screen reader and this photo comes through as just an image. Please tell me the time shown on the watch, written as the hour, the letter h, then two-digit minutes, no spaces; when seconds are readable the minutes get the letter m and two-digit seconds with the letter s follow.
10h58
